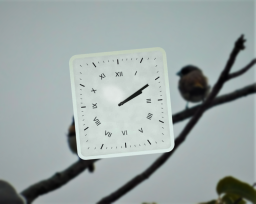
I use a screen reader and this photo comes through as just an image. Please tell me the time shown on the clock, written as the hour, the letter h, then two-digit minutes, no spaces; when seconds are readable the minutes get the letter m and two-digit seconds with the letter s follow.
2h10
